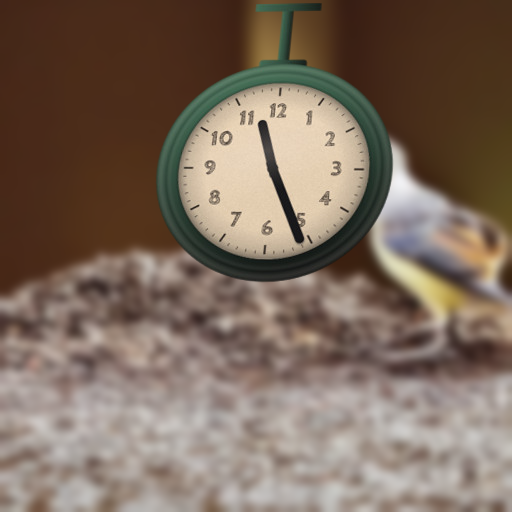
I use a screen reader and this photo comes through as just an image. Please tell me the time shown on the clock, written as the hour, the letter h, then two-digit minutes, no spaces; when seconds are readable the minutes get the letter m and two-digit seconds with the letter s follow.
11h26
